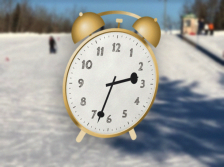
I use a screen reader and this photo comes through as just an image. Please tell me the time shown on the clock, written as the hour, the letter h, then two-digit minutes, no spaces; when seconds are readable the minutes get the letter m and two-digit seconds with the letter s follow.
2h33
